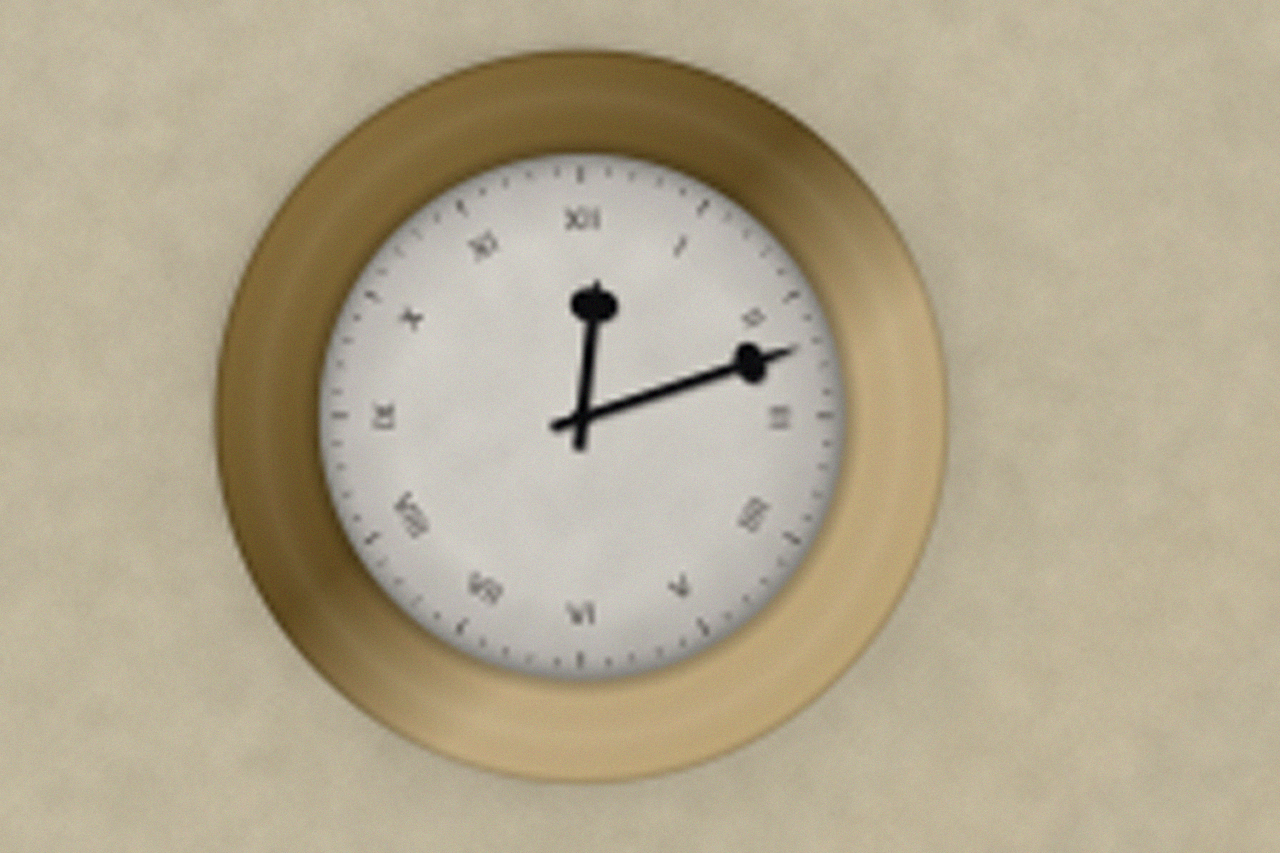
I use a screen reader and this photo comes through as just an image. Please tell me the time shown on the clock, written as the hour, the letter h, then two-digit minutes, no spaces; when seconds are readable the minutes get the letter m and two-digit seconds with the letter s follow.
12h12
